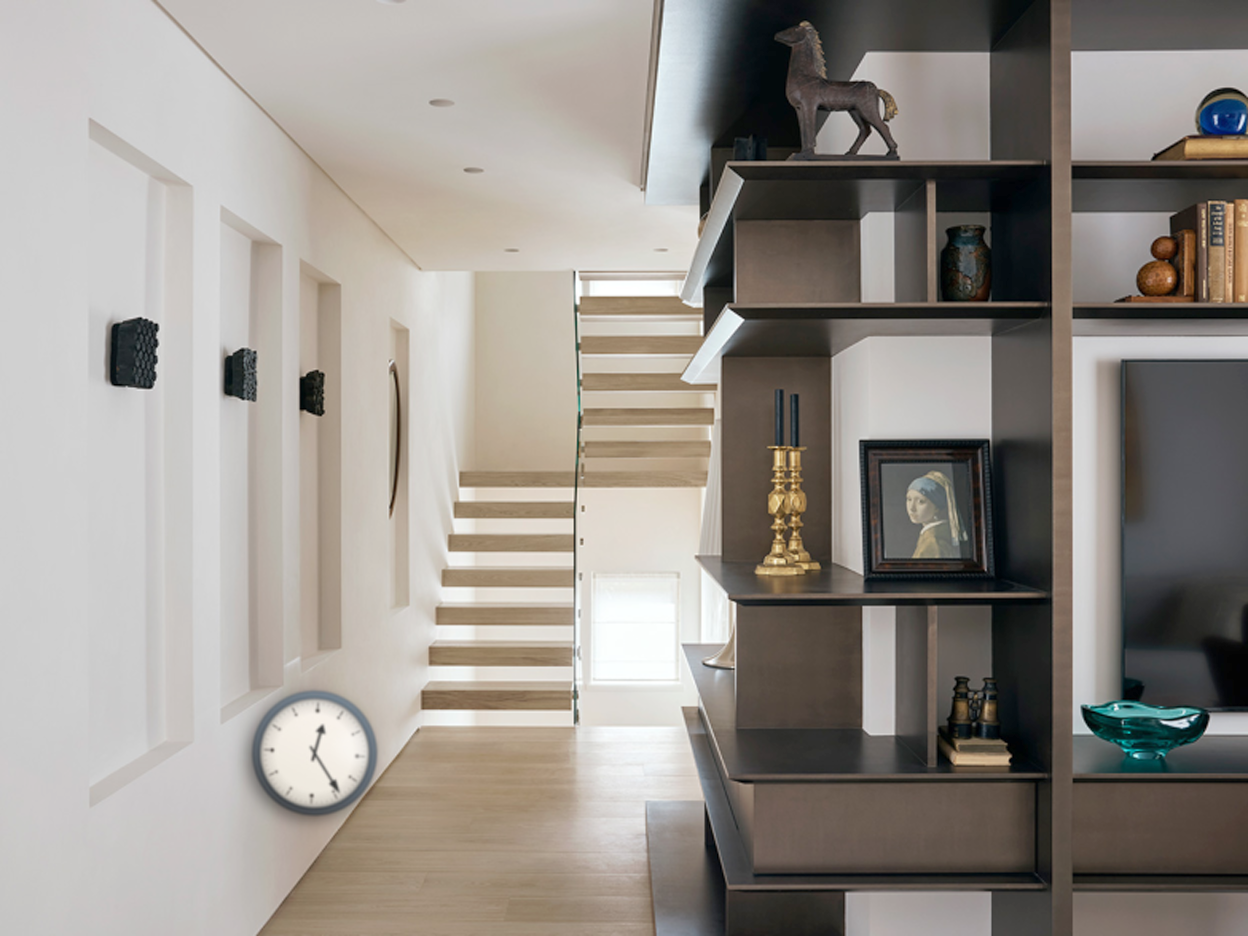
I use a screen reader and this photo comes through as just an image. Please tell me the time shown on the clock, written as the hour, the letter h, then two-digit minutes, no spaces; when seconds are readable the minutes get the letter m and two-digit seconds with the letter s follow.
12h24
